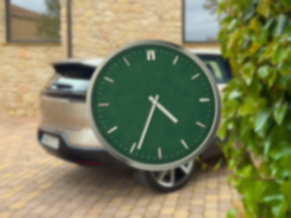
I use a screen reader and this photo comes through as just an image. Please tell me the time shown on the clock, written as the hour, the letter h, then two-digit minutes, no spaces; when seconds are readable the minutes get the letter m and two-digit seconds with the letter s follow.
4h34
